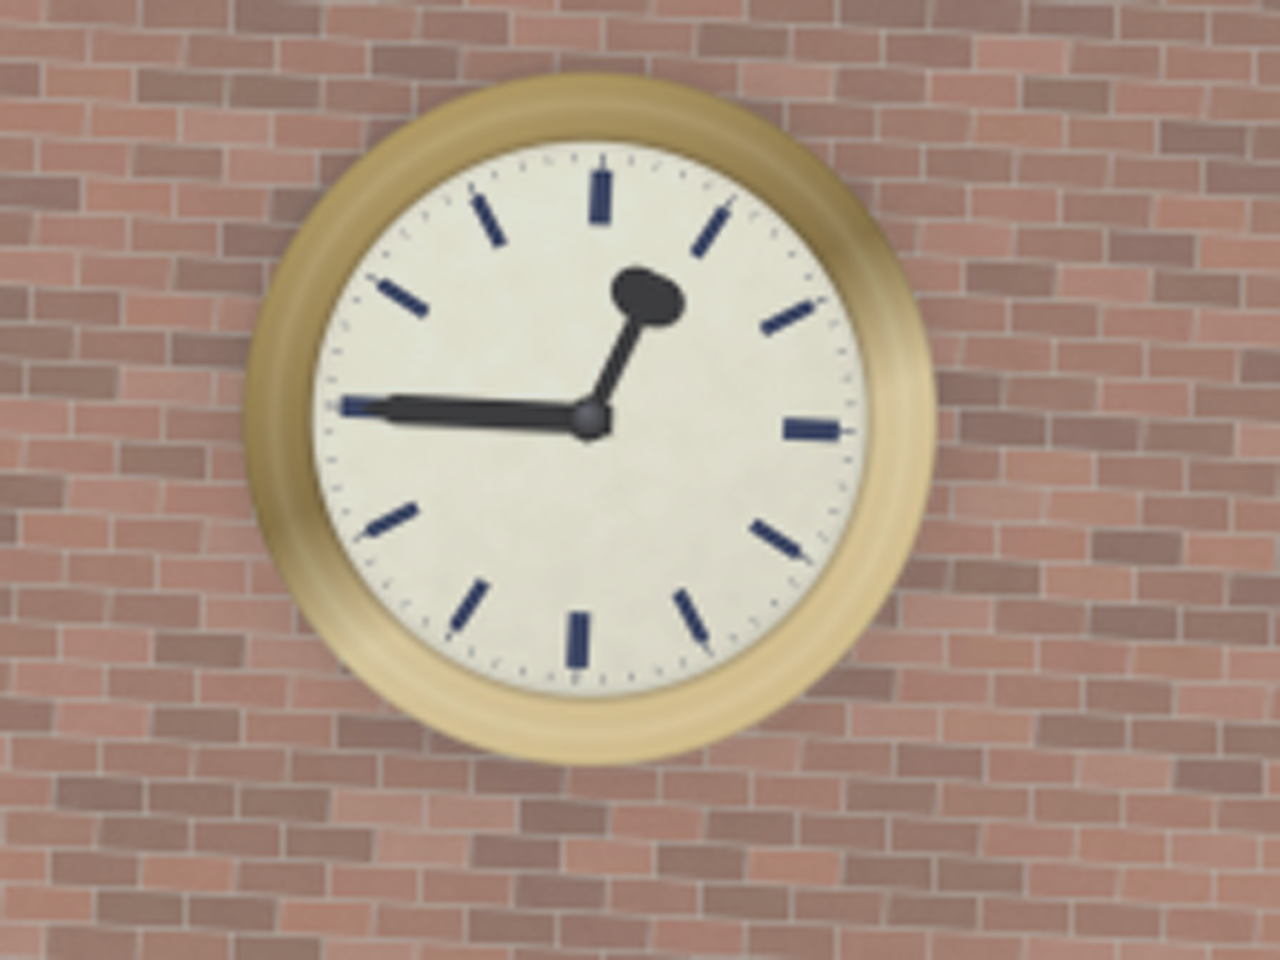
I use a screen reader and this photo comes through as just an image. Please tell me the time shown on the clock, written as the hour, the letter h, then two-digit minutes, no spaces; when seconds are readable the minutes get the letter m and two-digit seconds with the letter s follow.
12h45
